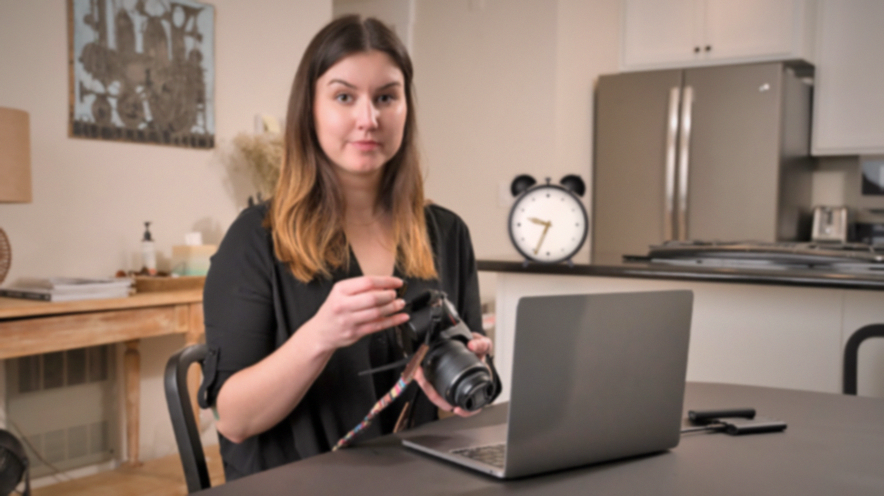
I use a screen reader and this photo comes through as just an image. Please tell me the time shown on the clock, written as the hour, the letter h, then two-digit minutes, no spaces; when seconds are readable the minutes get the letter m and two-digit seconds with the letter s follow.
9h34
